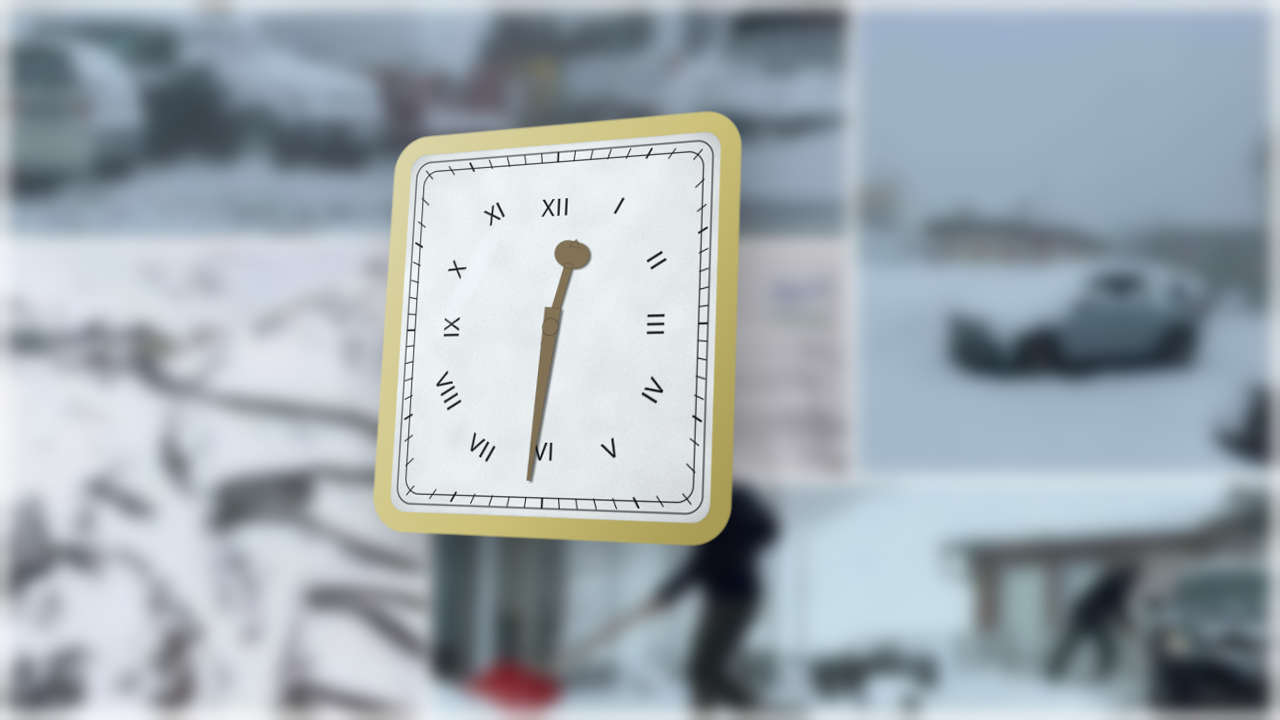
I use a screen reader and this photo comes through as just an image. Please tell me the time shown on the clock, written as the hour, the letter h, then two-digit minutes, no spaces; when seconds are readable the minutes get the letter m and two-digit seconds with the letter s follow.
12h31
